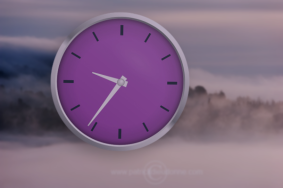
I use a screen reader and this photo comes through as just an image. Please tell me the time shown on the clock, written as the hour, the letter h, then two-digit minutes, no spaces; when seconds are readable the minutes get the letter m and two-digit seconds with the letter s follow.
9h36
